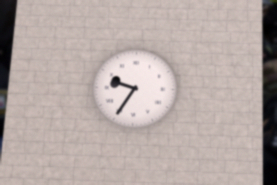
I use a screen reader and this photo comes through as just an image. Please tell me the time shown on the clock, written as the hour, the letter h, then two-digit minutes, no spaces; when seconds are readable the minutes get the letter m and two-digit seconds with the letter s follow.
9h35
